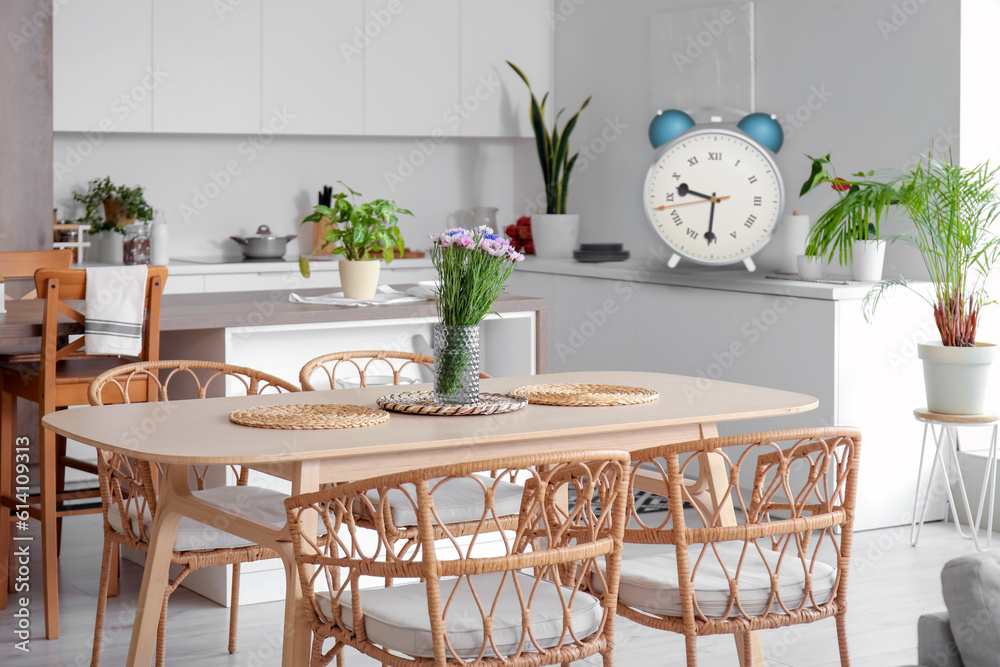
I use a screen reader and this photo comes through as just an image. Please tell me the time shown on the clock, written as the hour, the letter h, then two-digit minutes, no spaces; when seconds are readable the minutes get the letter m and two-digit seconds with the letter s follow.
9h30m43s
